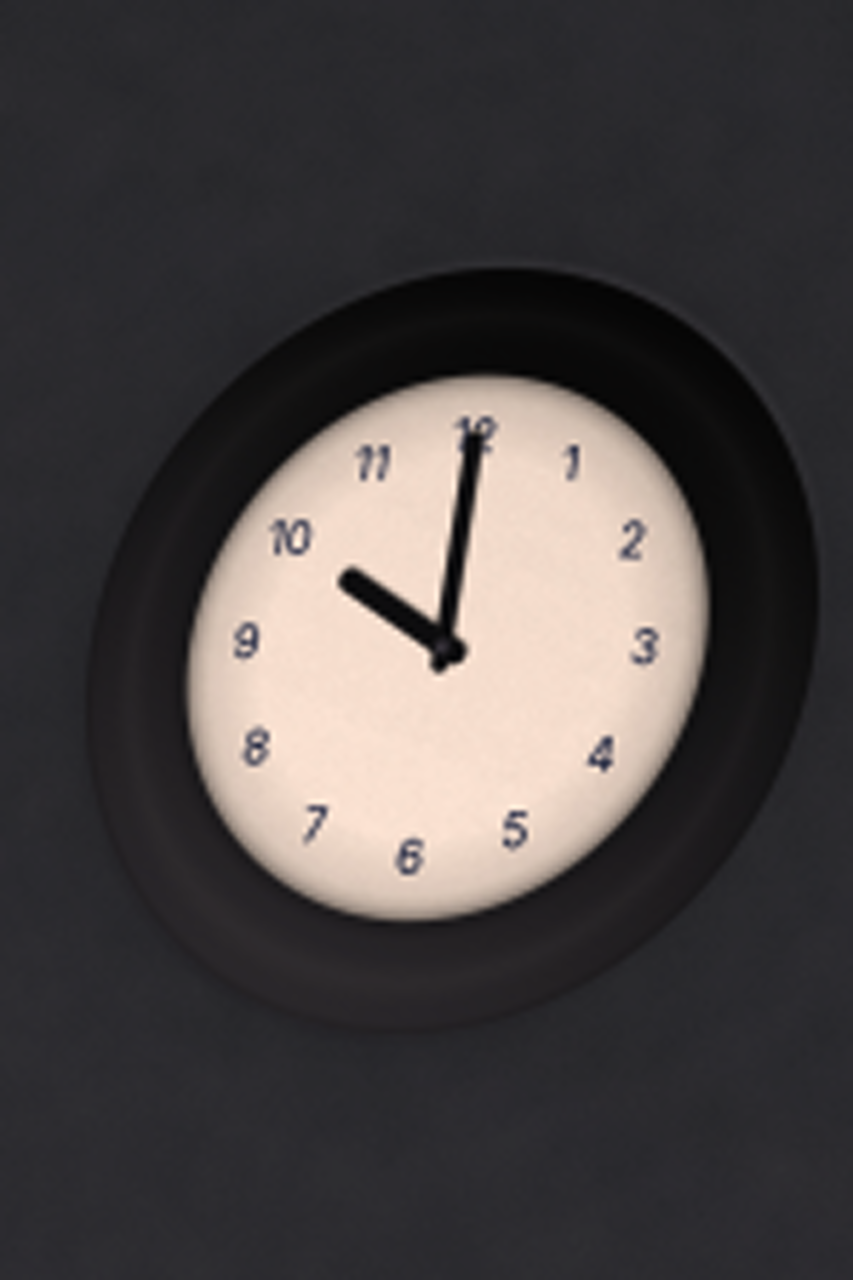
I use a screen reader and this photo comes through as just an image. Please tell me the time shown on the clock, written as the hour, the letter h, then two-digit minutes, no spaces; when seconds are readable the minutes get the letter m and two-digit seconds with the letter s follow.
10h00
